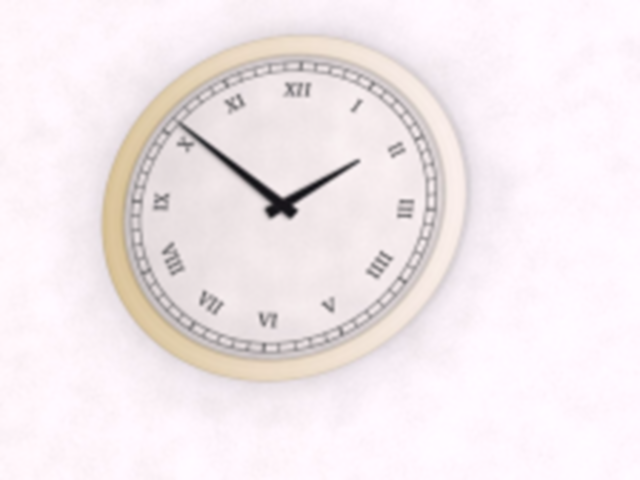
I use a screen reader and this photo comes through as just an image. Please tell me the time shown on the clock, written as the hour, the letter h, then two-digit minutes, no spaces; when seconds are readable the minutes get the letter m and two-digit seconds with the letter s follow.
1h51
